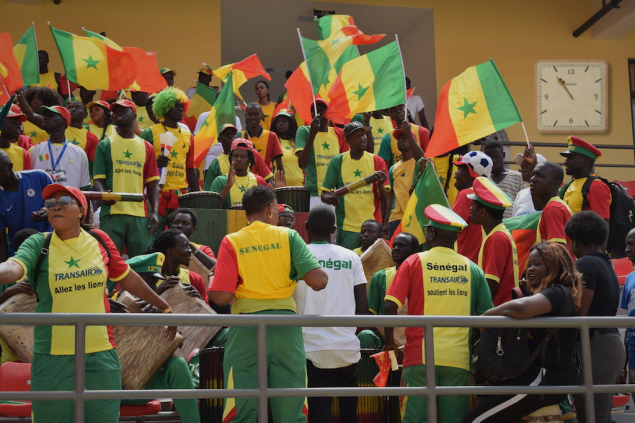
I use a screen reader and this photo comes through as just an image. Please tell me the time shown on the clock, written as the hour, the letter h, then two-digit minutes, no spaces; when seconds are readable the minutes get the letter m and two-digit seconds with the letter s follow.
10h54
